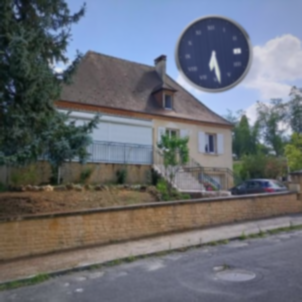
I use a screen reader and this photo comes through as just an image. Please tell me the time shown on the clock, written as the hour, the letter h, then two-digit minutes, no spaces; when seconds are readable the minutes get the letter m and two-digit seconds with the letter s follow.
6h29
